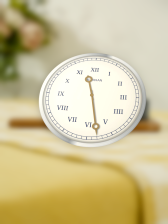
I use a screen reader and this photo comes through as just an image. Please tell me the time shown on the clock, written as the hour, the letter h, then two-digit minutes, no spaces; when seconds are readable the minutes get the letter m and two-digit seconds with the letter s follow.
11h28
